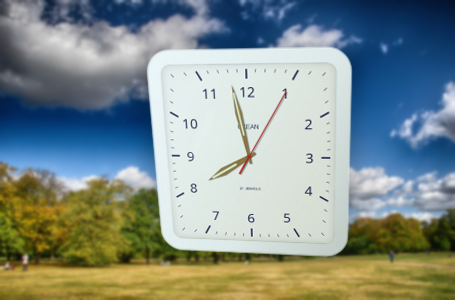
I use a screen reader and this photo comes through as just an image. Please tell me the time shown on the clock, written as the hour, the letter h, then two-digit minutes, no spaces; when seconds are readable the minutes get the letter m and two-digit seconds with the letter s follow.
7h58m05s
